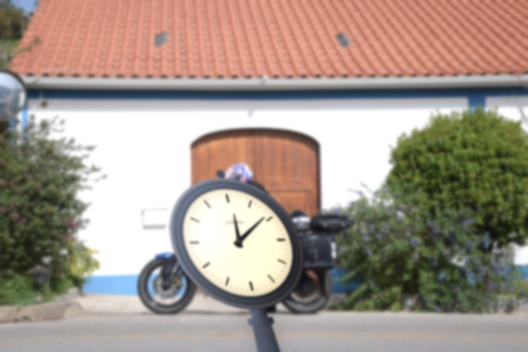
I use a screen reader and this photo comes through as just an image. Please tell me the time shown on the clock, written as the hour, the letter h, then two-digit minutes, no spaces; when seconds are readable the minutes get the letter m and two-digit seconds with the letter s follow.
12h09
